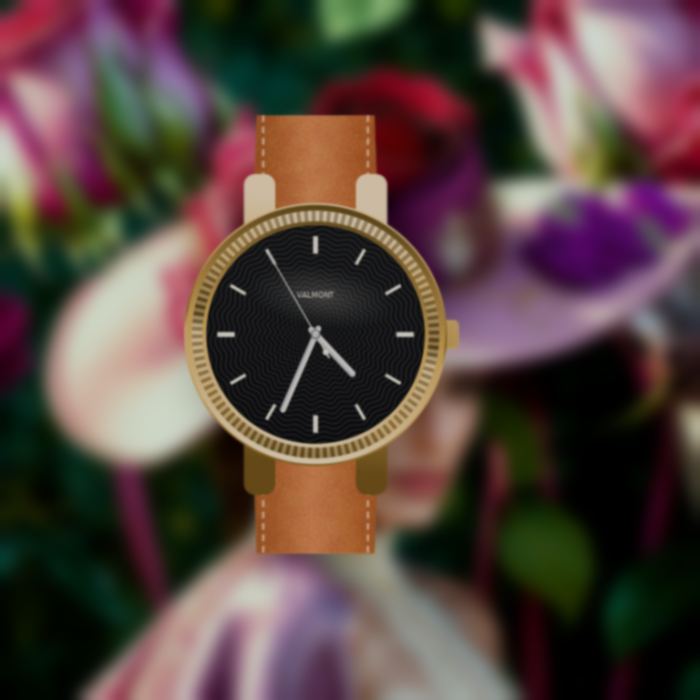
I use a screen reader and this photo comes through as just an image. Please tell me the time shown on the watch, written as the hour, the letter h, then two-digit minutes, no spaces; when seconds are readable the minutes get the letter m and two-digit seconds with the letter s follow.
4h33m55s
